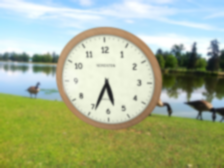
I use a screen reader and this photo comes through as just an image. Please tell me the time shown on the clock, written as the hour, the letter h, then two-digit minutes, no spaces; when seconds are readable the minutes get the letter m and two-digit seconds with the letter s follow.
5h34
